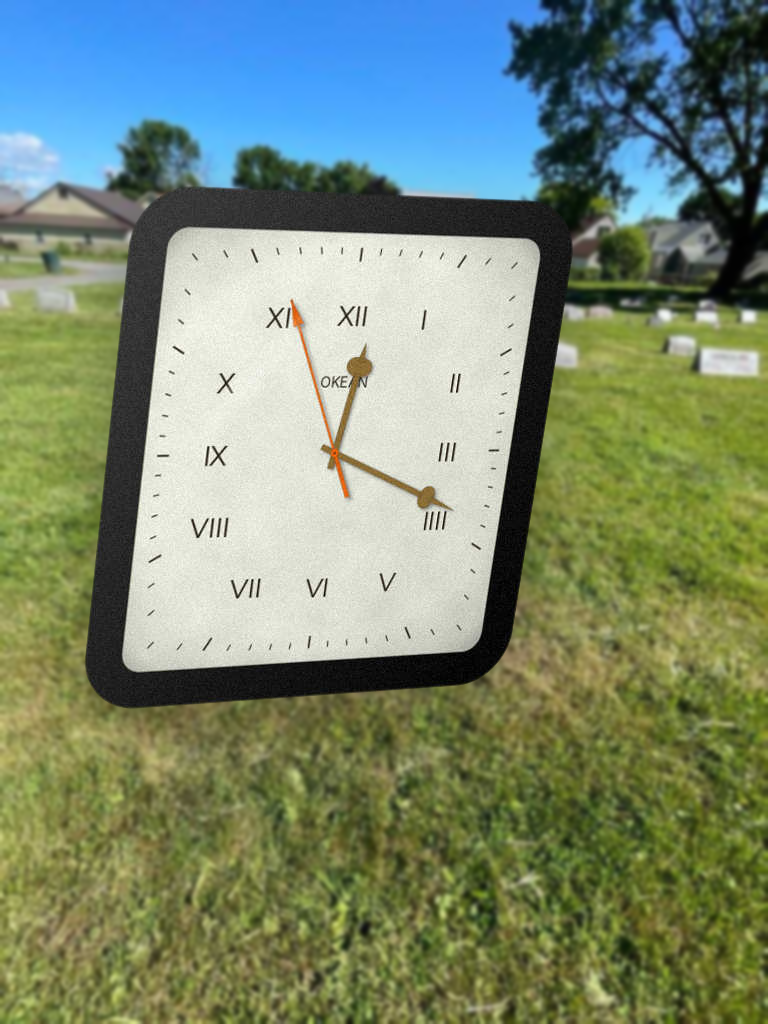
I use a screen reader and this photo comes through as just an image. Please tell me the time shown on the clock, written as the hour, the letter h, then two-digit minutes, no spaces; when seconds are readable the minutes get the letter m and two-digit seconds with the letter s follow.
12h18m56s
